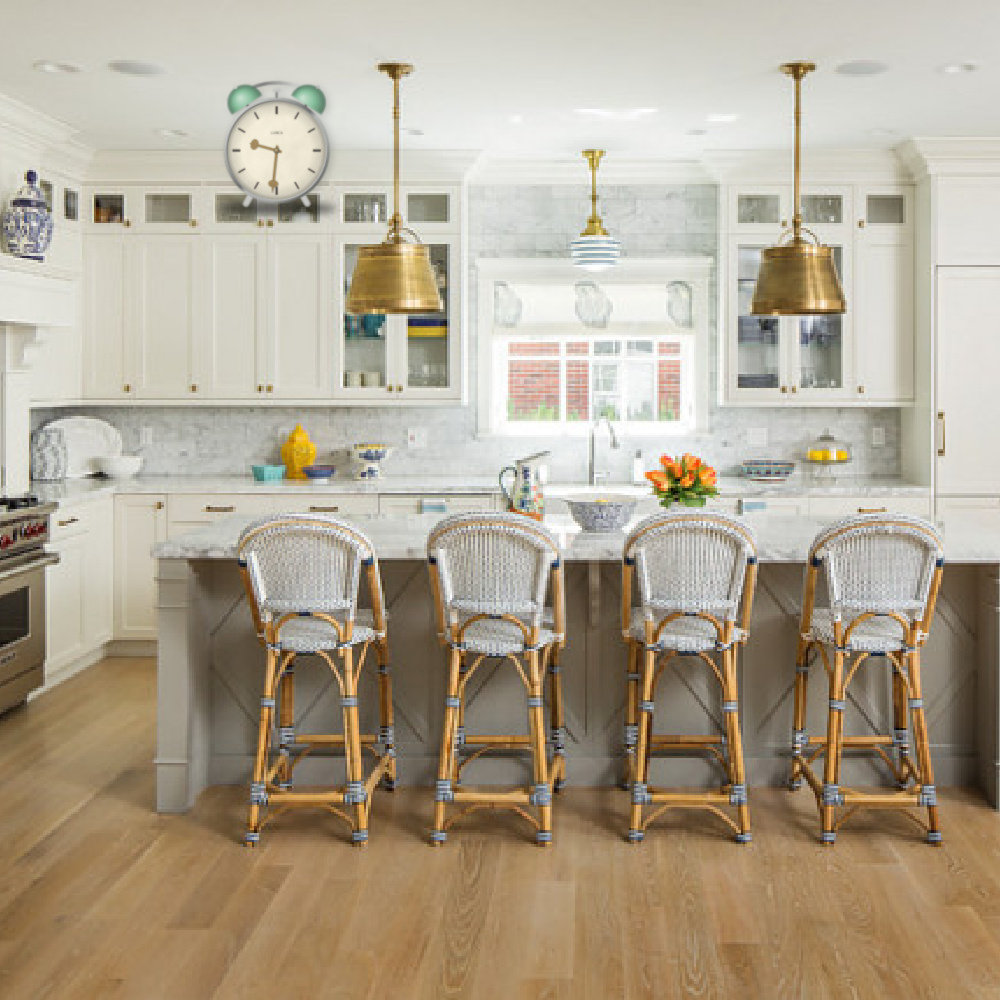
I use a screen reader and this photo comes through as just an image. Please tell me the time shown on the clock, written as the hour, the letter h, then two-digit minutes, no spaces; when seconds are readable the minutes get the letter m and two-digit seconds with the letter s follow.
9h31
